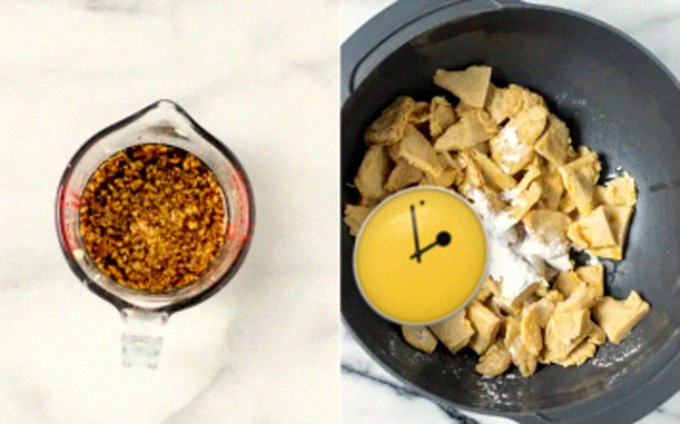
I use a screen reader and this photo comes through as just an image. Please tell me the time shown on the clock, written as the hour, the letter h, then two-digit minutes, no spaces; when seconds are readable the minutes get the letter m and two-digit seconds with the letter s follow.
1h58
